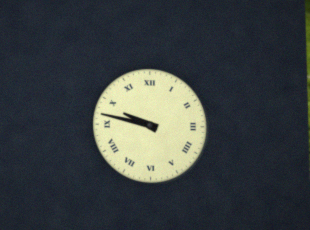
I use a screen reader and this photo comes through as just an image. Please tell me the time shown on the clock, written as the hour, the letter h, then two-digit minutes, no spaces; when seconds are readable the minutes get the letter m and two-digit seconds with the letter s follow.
9h47
